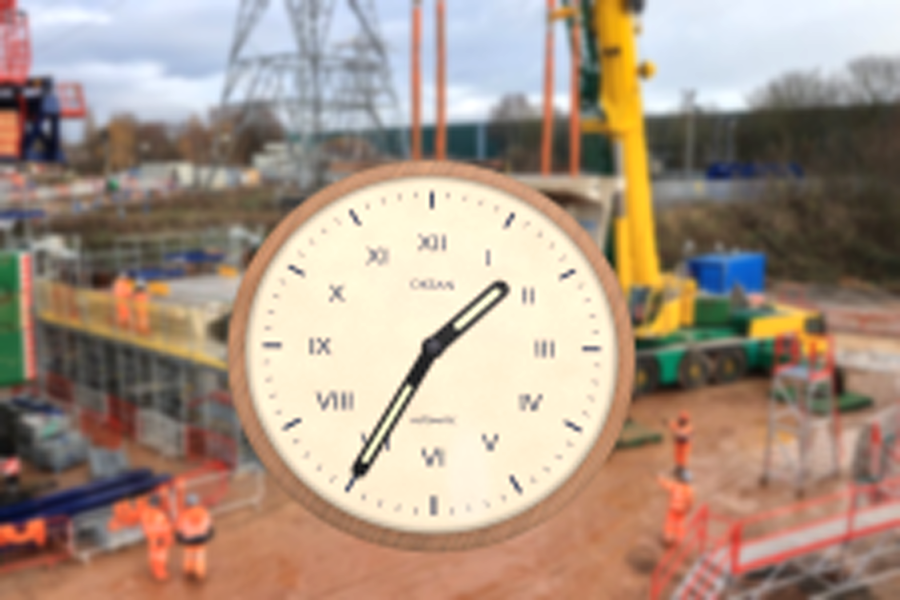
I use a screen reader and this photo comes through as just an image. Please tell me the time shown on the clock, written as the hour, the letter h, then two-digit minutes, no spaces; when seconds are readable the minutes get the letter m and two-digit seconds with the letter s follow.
1h35
